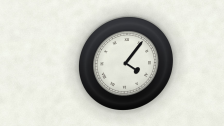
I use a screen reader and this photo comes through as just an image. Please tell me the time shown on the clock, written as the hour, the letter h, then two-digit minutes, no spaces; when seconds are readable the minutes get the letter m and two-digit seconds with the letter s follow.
4h06
